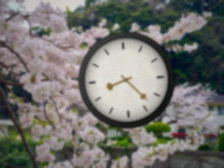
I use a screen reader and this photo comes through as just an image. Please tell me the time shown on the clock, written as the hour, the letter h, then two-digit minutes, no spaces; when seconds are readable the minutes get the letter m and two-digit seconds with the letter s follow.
8h23
